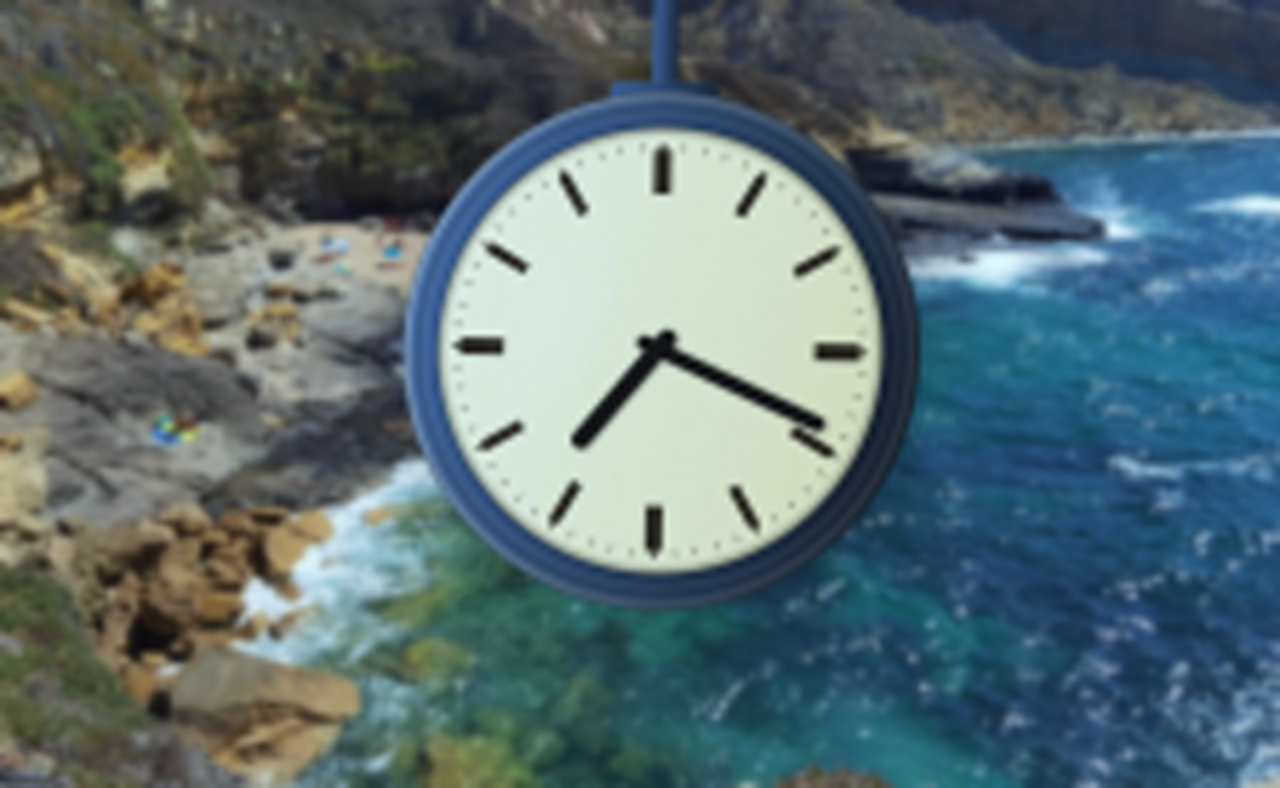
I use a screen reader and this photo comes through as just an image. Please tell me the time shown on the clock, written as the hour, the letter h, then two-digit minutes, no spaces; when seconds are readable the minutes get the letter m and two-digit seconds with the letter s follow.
7h19
